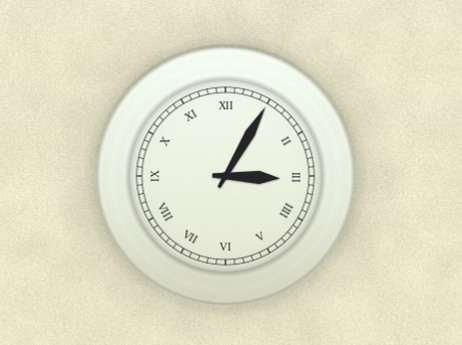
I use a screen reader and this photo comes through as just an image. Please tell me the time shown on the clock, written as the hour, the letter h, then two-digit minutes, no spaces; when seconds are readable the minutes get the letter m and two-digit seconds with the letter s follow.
3h05
